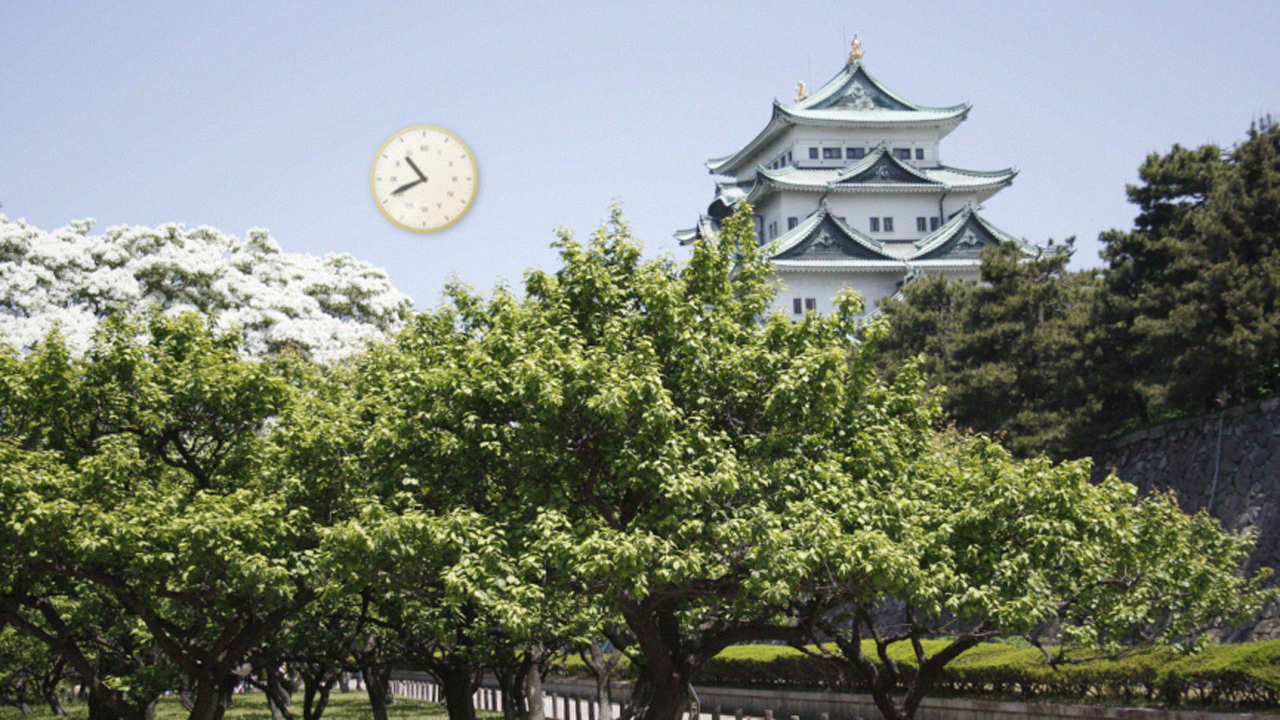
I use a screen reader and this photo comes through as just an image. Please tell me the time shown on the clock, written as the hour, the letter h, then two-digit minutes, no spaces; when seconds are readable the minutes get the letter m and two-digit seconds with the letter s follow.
10h41
